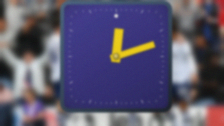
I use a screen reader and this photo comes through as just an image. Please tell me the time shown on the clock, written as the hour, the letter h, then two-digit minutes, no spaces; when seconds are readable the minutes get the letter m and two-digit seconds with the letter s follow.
12h12
